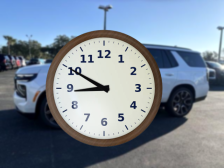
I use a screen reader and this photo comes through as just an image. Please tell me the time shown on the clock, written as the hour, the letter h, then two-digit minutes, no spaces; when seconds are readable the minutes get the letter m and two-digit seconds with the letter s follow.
8h50
